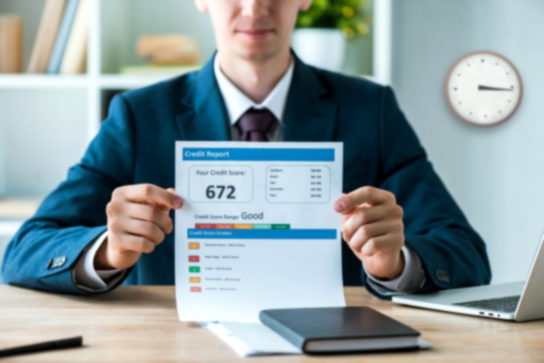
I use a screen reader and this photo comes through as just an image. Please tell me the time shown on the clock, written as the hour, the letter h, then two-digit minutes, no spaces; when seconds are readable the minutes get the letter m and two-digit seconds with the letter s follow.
3h16
